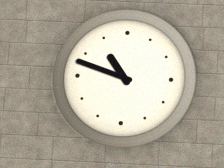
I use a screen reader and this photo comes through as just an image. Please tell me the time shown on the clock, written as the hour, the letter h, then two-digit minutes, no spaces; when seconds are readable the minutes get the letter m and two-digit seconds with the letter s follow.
10h48
